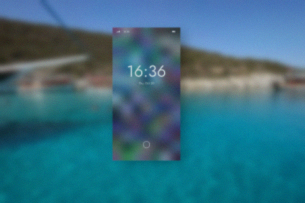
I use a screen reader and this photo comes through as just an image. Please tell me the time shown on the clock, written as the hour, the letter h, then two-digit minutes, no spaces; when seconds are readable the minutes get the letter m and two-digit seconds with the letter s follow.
16h36
